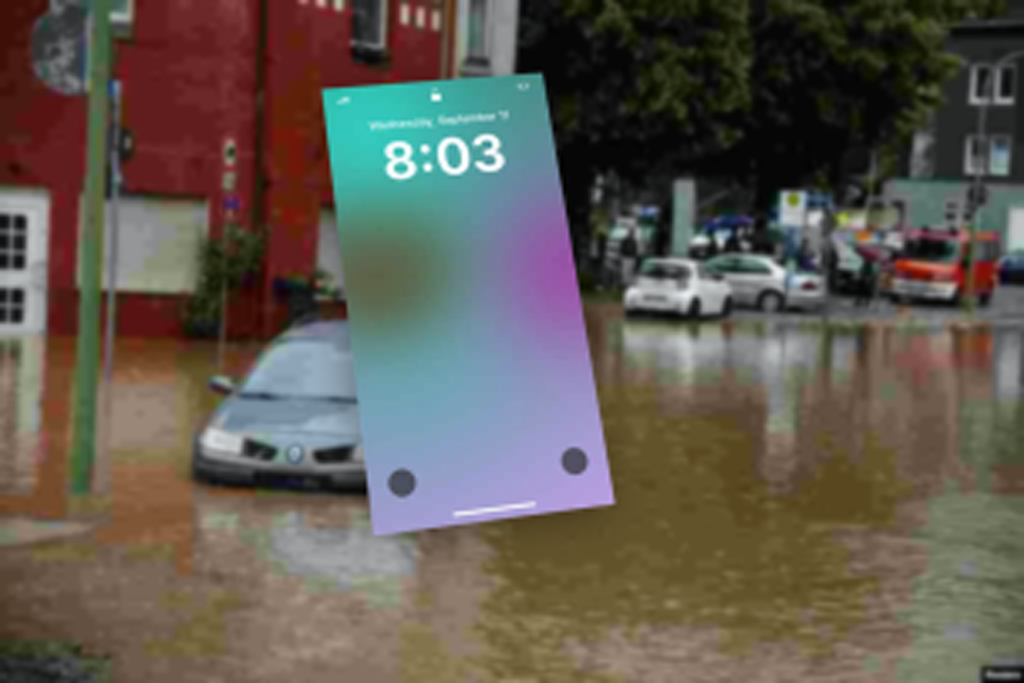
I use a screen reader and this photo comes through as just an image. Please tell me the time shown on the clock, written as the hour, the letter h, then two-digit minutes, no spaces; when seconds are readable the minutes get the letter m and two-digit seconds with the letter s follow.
8h03
